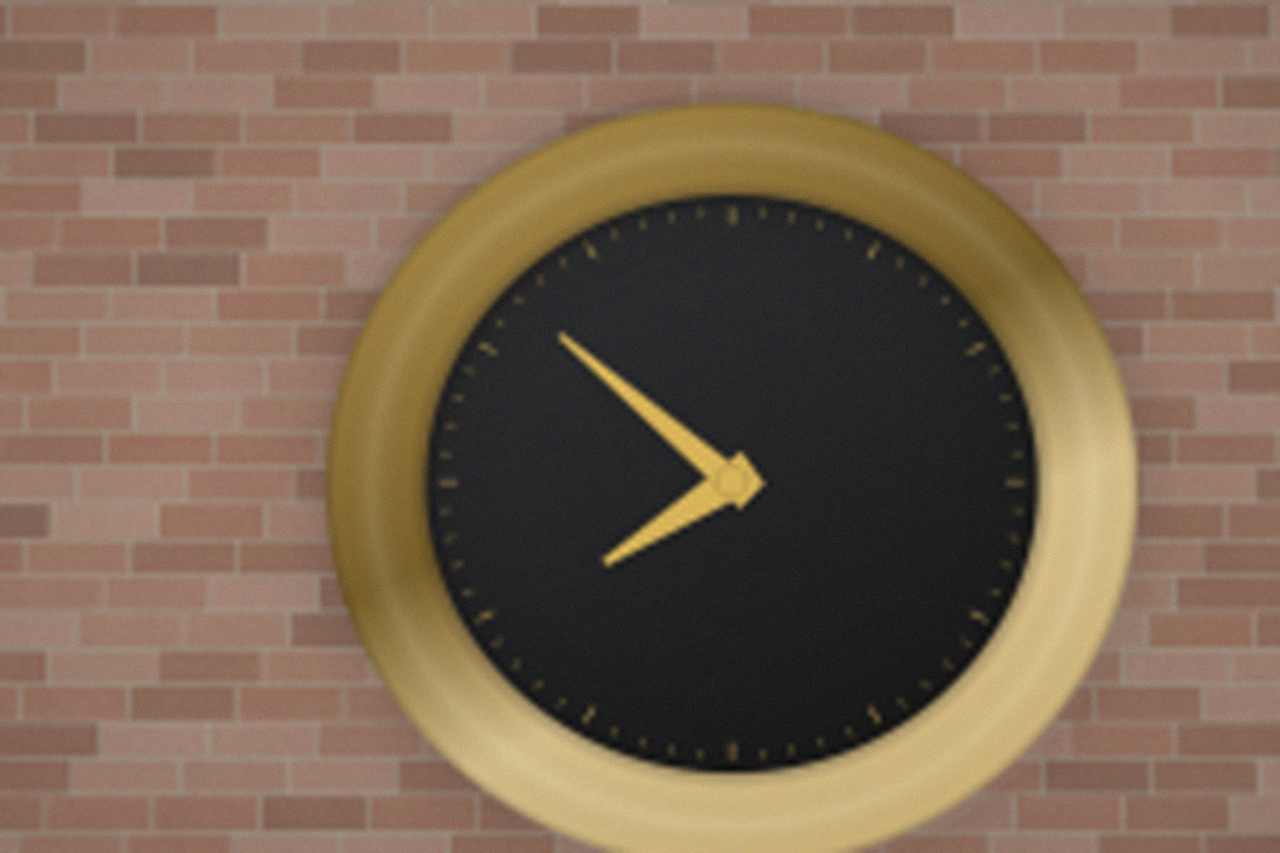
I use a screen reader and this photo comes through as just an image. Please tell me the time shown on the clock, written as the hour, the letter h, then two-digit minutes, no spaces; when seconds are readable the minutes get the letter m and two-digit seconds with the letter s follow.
7h52
